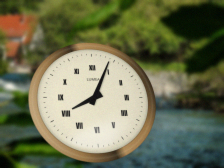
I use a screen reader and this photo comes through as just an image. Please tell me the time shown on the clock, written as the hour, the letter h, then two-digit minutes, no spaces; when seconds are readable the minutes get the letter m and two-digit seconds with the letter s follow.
8h04
